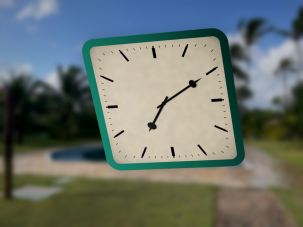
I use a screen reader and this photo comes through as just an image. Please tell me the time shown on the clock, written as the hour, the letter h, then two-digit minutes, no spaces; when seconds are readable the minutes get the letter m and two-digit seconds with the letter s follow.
7h10
